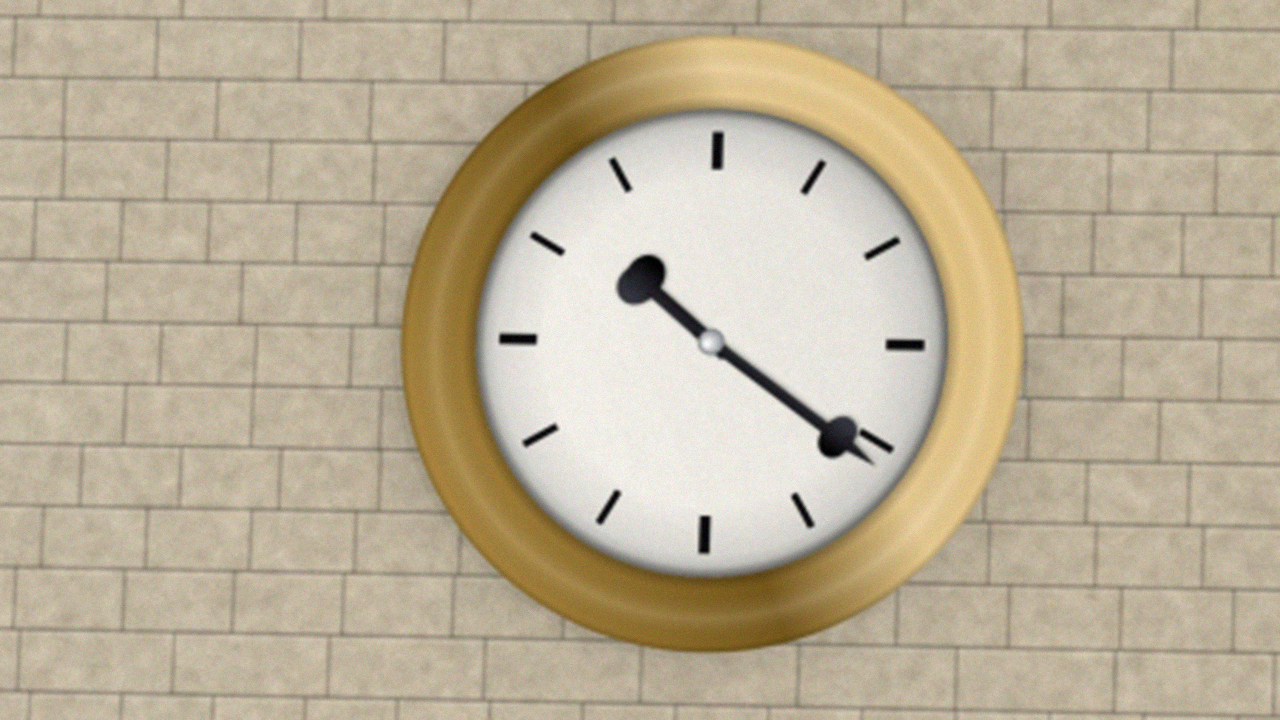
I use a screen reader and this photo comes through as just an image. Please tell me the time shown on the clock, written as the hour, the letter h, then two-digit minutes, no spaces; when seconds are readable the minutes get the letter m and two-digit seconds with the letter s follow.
10h21
